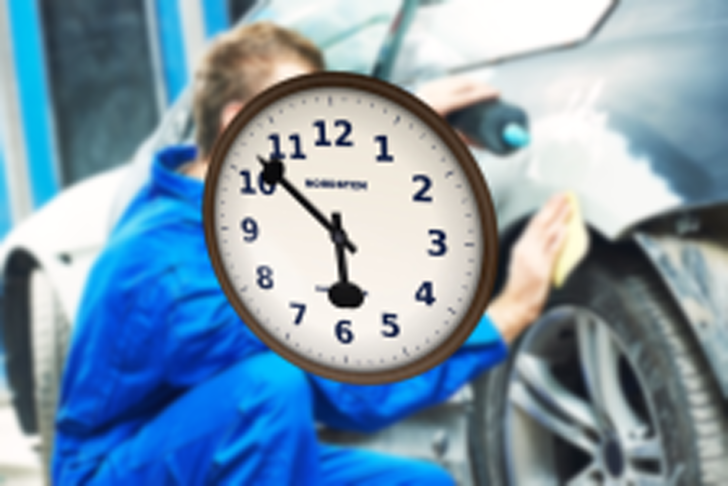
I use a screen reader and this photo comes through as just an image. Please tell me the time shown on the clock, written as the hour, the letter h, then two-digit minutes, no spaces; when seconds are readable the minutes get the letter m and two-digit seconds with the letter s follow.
5h52
